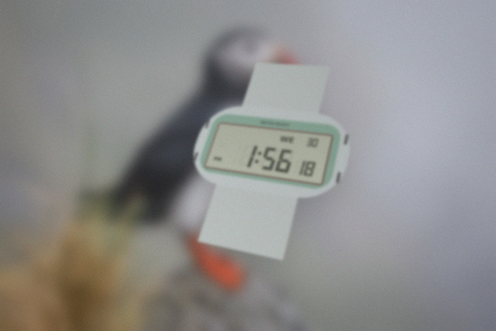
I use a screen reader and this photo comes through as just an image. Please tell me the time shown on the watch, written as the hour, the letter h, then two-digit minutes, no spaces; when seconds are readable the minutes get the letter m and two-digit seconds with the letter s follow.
1h56m18s
